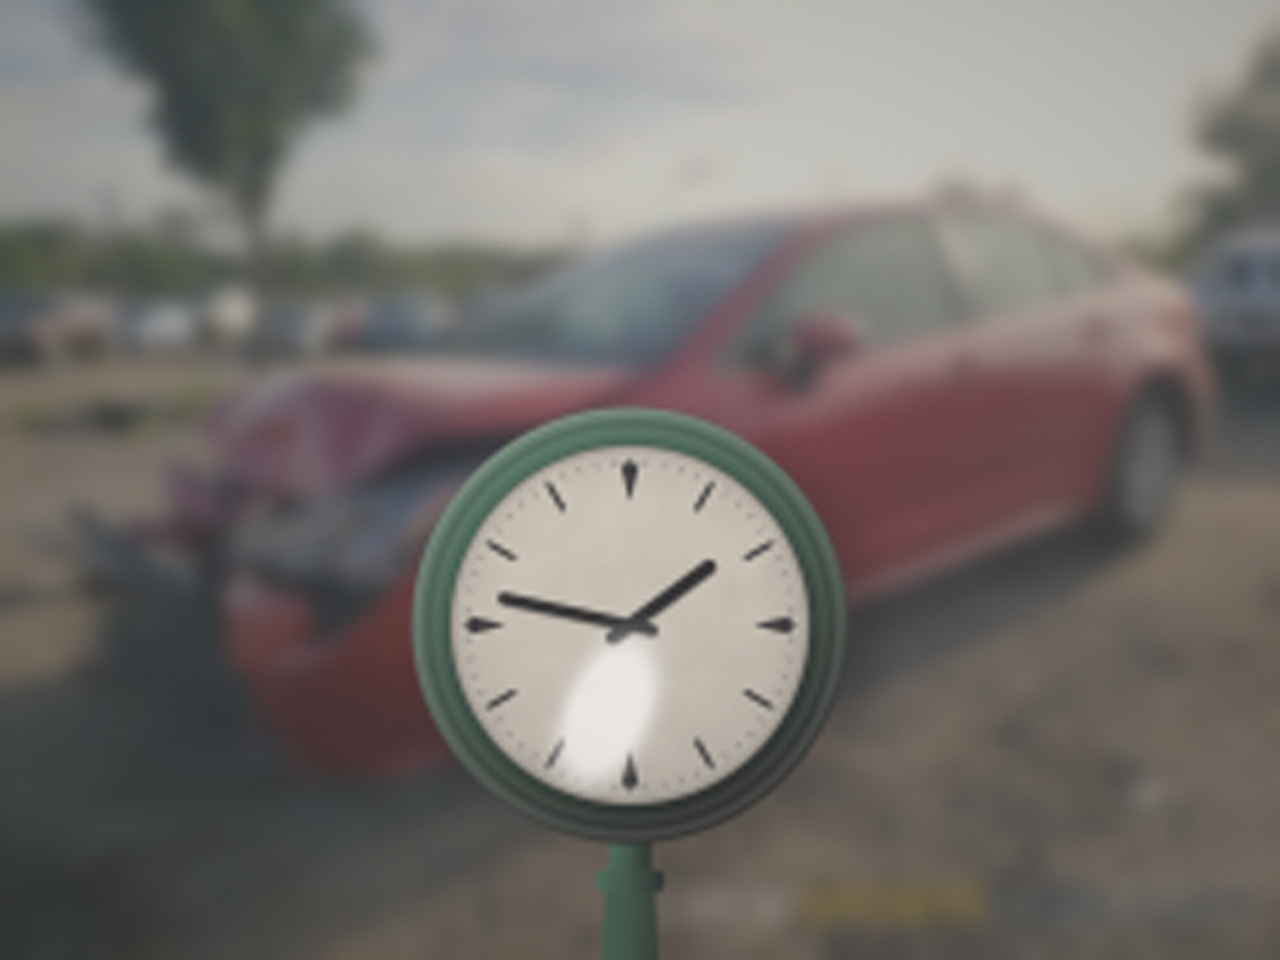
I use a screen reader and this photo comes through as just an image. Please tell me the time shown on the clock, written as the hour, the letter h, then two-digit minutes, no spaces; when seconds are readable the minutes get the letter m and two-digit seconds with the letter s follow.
1h47
